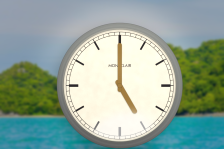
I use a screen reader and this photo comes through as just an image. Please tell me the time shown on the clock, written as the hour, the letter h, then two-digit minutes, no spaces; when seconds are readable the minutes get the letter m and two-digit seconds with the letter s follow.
5h00
